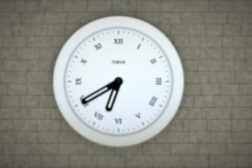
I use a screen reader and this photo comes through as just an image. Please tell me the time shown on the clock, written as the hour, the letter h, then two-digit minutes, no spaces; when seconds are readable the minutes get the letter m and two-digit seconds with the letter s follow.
6h40
